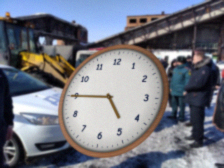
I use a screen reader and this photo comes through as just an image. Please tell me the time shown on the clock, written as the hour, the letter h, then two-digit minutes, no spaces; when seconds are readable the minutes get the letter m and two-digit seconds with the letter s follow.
4h45
